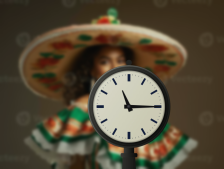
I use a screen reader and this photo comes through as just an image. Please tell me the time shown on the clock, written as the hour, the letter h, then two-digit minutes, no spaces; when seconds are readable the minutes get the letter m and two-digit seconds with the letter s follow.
11h15
